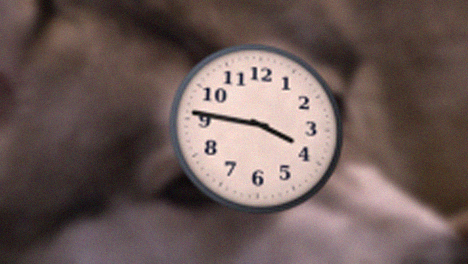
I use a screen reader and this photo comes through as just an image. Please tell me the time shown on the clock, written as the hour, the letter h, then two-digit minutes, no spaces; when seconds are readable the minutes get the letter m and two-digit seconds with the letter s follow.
3h46
